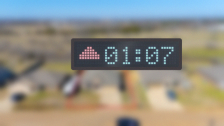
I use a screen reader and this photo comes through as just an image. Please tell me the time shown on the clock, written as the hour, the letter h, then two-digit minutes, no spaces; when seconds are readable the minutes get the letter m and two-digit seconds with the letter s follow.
1h07
